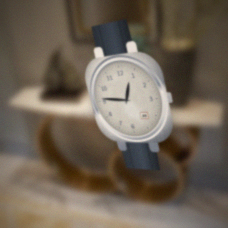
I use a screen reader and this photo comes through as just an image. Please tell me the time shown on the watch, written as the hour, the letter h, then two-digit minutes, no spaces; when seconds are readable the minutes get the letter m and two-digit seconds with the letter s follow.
12h46
